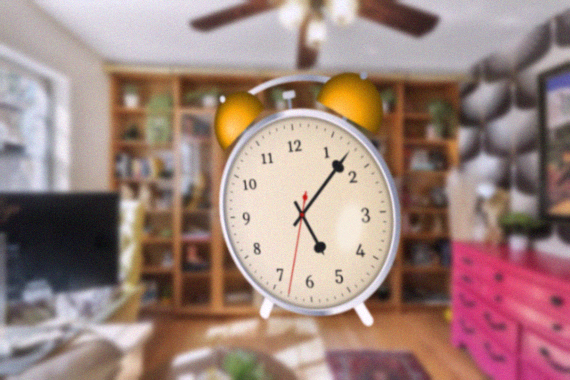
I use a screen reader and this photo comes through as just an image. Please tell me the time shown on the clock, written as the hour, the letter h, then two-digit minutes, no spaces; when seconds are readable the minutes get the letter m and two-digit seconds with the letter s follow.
5h07m33s
